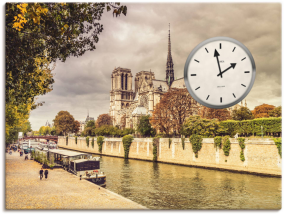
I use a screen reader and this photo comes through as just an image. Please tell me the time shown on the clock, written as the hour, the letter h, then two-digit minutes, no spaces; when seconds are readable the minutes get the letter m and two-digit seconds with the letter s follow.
1h58
